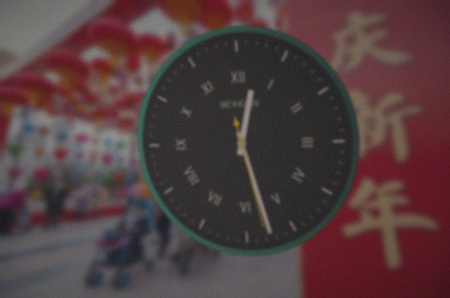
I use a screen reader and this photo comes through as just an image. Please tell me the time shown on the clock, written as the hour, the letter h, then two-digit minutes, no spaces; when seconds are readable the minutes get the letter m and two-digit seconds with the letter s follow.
12h27m28s
